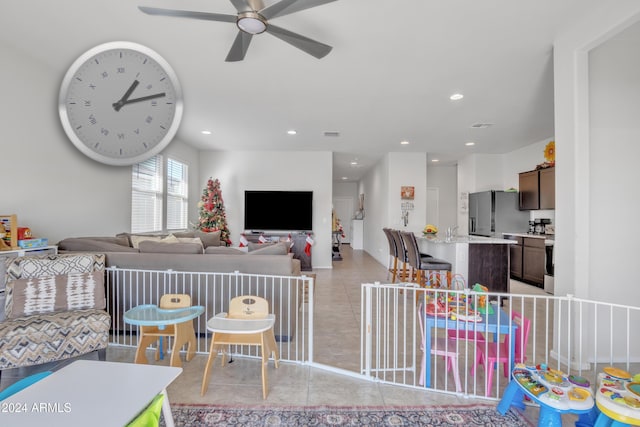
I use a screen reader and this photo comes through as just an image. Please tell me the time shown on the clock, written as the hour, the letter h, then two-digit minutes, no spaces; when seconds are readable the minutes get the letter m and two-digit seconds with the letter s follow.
1h13
